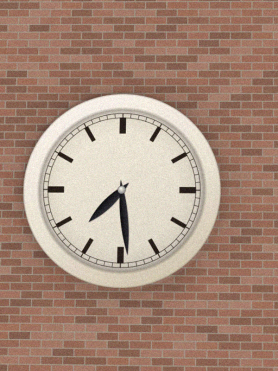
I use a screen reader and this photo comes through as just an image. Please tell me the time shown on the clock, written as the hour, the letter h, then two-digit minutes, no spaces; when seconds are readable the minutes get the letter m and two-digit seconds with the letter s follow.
7h29
